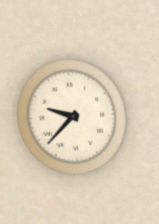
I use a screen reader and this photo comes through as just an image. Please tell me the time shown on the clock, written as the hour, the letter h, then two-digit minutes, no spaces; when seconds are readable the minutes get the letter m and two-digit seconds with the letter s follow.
9h38
